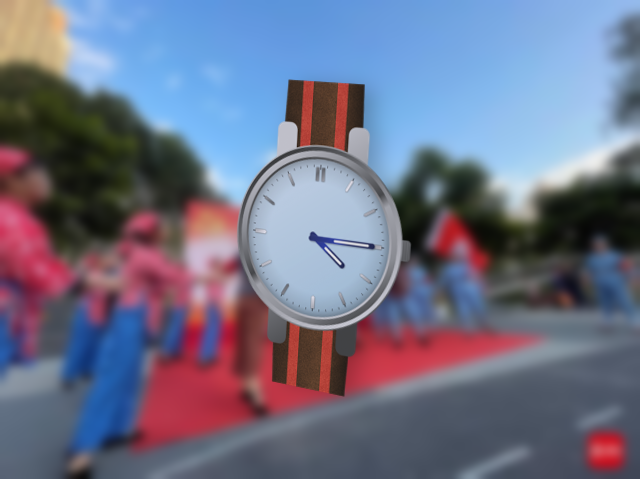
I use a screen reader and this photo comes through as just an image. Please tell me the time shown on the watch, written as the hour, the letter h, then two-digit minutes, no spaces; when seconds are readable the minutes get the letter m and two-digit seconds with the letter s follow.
4h15
